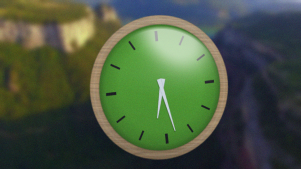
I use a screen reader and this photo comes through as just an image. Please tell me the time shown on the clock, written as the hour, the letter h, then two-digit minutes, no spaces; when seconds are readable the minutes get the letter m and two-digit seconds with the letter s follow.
6h28
